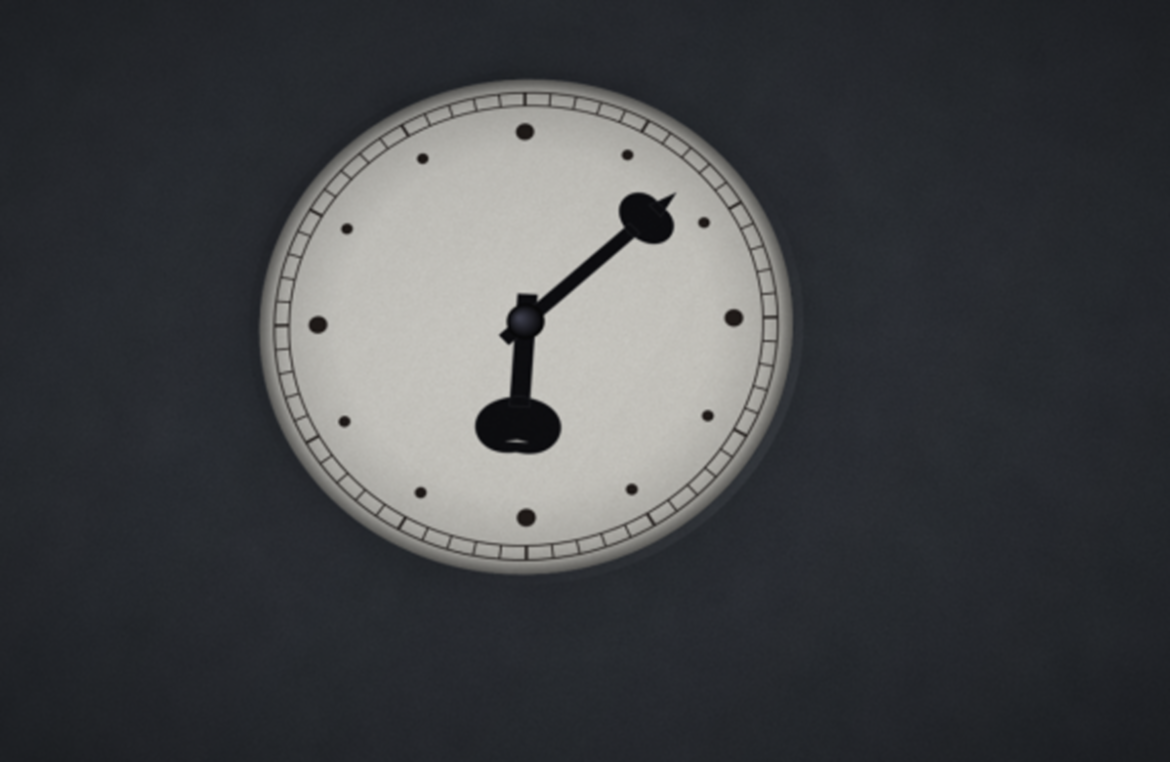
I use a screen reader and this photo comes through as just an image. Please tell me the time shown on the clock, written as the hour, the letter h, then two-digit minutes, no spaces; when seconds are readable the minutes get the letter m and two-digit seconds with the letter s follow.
6h08
